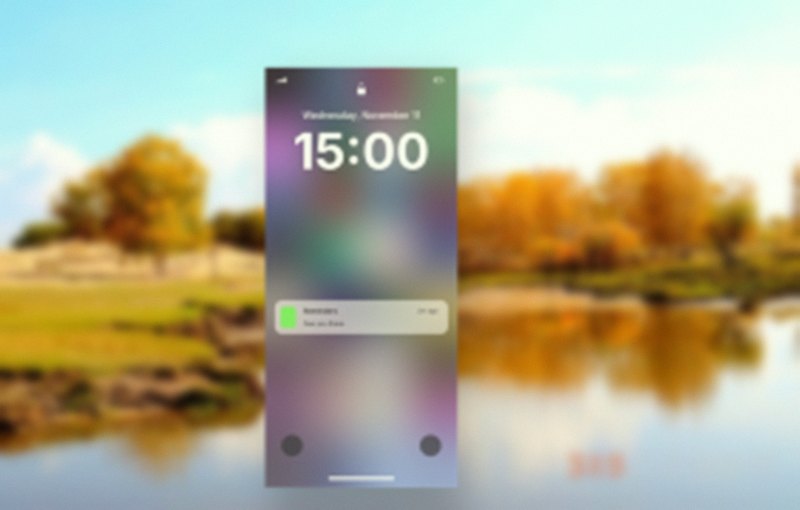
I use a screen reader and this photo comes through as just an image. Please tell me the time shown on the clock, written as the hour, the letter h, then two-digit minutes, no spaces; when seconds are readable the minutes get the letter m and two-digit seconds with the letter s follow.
15h00
